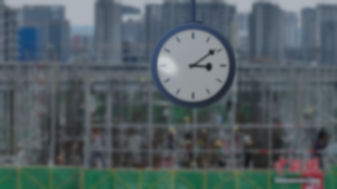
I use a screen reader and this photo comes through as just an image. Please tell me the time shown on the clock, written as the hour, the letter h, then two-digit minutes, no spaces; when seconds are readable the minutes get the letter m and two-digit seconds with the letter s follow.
3h09
